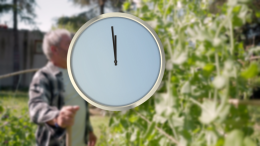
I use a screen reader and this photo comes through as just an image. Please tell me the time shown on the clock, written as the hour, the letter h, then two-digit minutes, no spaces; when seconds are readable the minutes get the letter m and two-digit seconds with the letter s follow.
11h59
